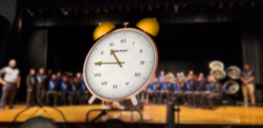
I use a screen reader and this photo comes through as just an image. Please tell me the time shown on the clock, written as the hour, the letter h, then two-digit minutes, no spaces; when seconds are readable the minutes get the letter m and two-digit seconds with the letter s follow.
10h45
